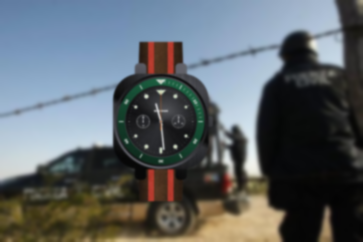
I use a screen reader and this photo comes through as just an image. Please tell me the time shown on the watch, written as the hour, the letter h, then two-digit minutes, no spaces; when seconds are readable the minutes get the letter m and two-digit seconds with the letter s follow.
11h29
